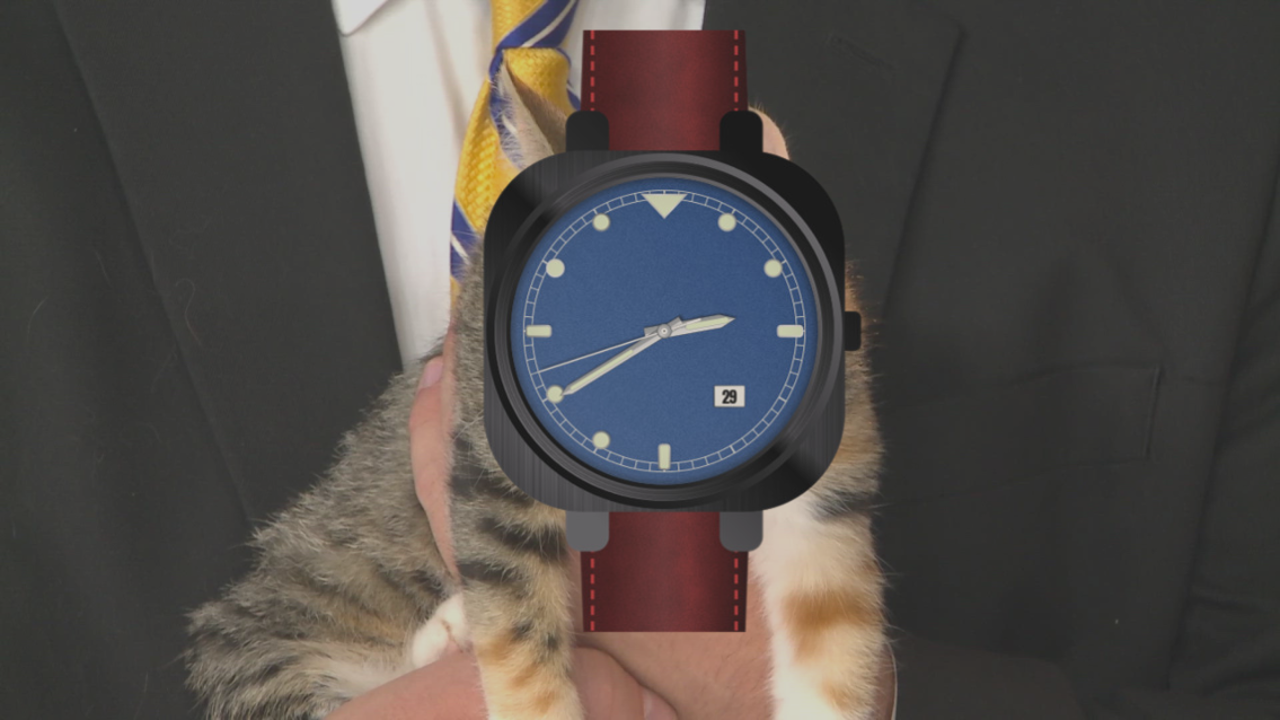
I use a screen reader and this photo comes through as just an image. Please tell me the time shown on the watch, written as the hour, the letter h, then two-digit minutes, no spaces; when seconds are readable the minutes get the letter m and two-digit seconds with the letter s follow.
2h39m42s
